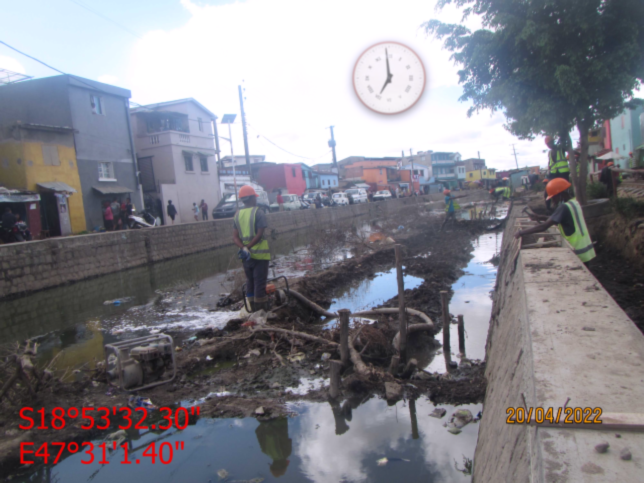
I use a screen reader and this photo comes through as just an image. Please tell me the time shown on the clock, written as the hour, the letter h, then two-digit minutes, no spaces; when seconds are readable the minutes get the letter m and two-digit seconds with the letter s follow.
6h59
